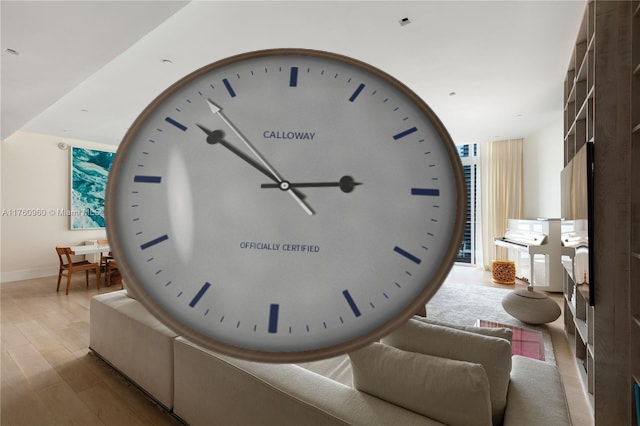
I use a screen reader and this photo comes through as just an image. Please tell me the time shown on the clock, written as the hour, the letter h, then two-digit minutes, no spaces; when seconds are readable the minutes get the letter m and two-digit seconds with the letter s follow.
2h50m53s
